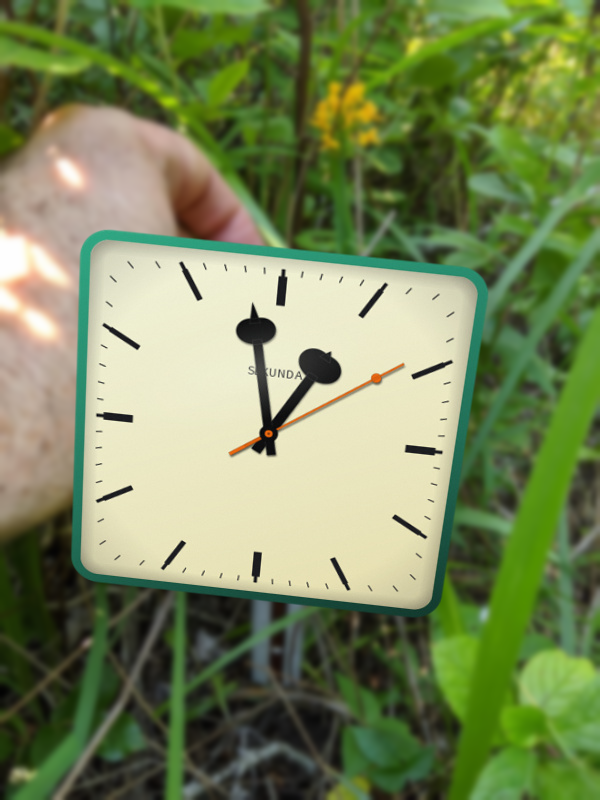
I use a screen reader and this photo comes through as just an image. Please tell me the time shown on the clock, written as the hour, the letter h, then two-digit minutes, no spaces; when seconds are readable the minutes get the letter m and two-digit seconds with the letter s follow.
12h58m09s
